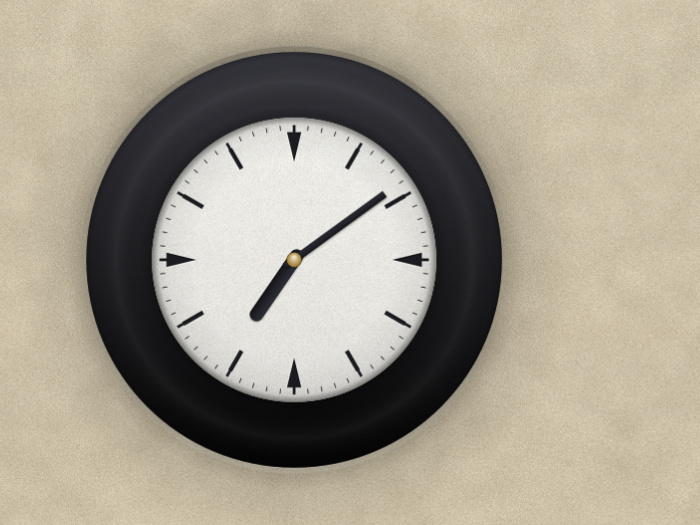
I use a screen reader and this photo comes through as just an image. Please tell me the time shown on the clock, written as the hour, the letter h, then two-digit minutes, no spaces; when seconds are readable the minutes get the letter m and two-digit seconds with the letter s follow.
7h09
